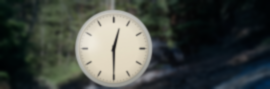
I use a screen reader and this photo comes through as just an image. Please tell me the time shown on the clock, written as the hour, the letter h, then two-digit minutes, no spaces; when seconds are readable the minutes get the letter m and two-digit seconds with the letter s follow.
12h30
